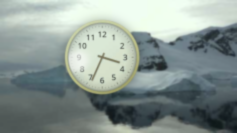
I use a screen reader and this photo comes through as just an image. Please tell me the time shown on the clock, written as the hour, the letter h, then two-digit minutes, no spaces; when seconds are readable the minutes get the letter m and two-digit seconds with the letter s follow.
3h34
